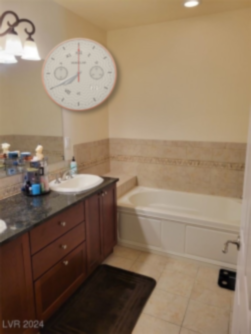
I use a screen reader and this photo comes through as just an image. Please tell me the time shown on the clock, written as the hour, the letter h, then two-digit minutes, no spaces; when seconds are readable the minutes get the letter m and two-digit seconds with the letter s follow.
7h40
